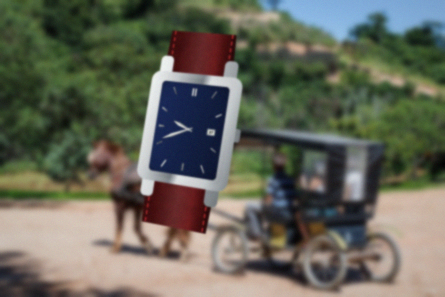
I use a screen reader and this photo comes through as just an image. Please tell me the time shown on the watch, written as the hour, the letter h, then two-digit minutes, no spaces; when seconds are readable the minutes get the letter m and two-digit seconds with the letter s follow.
9h41
